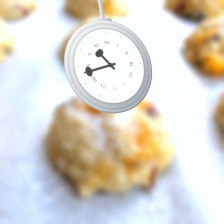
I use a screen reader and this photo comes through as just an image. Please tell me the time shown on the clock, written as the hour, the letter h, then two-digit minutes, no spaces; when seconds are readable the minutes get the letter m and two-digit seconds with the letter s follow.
10h43
